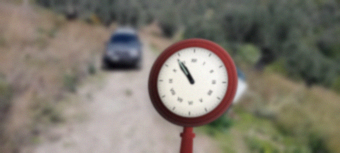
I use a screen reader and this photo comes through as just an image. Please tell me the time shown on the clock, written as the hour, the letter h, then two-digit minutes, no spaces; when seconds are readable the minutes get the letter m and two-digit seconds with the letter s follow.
10h54
